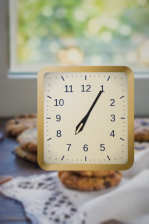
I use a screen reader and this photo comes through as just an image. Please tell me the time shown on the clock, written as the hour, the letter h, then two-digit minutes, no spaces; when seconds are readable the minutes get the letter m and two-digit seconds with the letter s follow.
7h05
